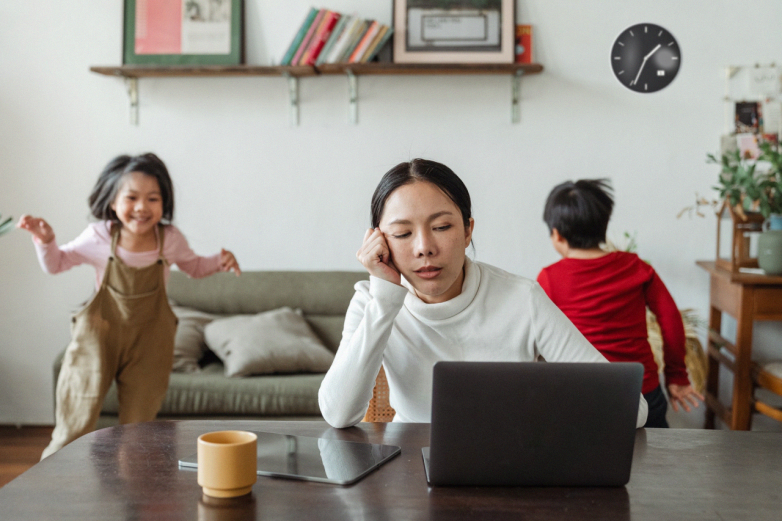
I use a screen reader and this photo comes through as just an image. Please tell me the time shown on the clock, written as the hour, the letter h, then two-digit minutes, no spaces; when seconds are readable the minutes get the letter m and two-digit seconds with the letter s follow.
1h34
